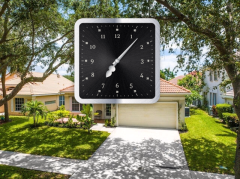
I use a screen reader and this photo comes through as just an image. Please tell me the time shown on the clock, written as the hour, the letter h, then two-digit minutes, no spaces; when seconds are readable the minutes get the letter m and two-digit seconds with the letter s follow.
7h07
